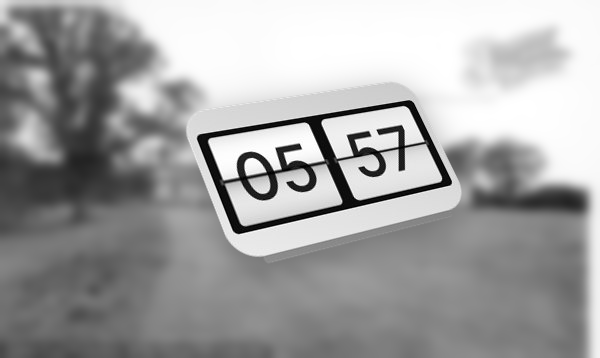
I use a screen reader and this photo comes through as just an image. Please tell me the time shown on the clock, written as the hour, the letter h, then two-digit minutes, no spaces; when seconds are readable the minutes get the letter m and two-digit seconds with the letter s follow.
5h57
